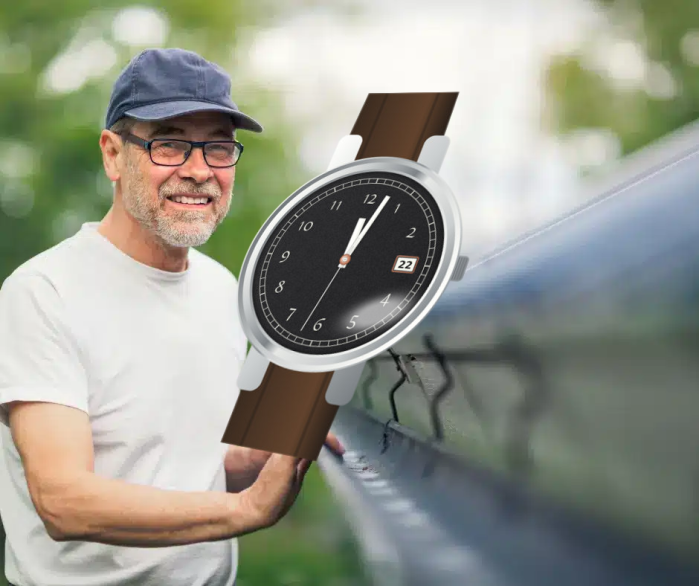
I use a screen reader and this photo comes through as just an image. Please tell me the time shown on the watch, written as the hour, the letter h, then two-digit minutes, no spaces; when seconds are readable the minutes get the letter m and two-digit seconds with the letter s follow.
12h02m32s
